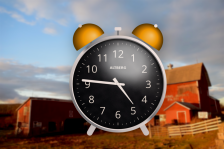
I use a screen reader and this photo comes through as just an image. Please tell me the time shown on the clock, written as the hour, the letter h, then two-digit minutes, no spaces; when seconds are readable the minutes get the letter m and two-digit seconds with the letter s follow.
4h46
